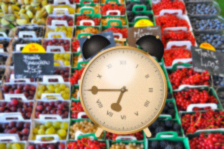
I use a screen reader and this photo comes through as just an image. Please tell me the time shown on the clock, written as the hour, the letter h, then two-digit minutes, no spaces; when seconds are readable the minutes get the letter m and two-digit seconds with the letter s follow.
6h45
